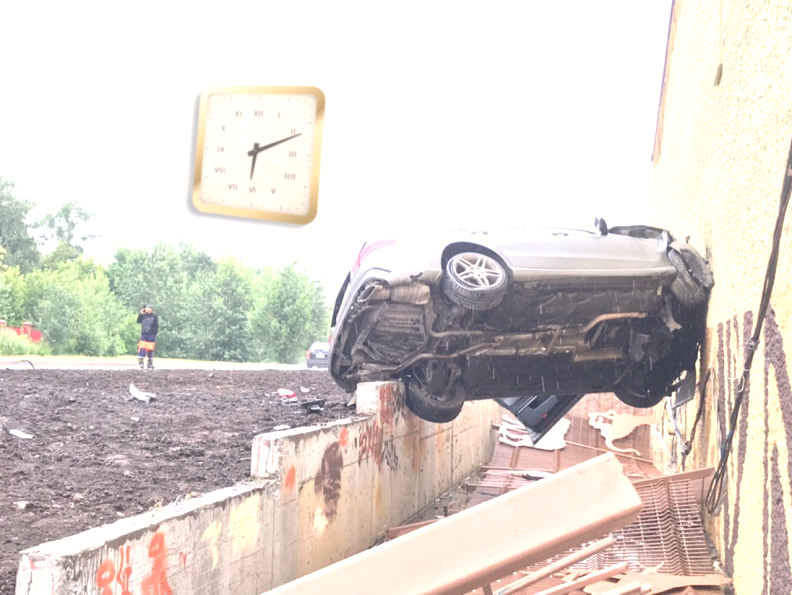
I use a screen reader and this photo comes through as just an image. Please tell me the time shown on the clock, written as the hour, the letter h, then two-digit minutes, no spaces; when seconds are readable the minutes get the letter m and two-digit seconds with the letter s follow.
6h11
